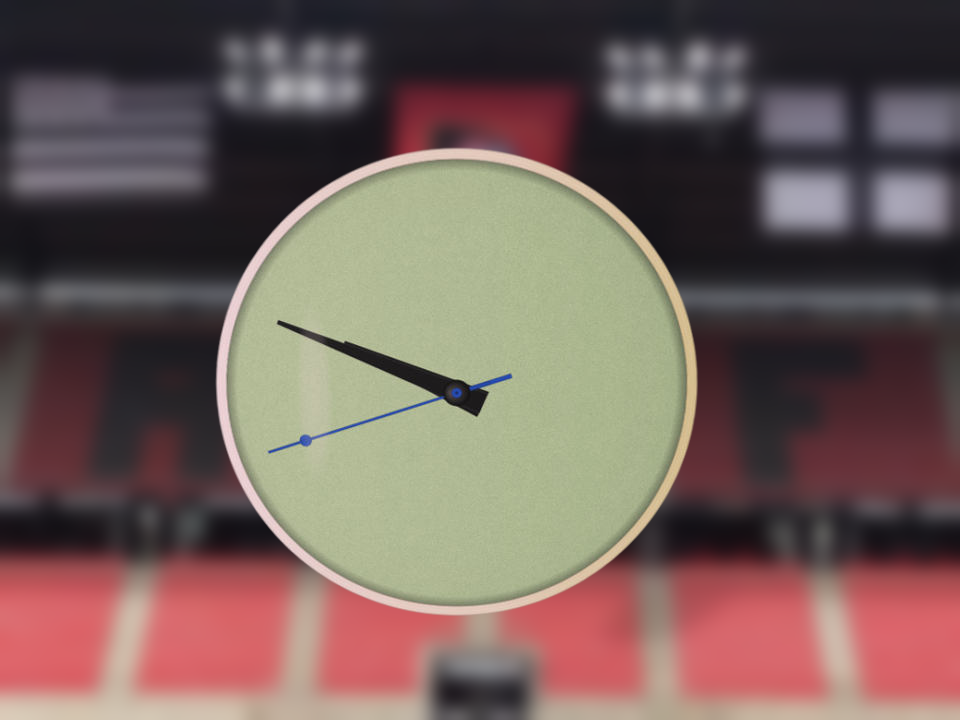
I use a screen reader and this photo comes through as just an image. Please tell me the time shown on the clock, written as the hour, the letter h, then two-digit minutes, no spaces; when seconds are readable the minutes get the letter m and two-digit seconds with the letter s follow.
9h48m42s
